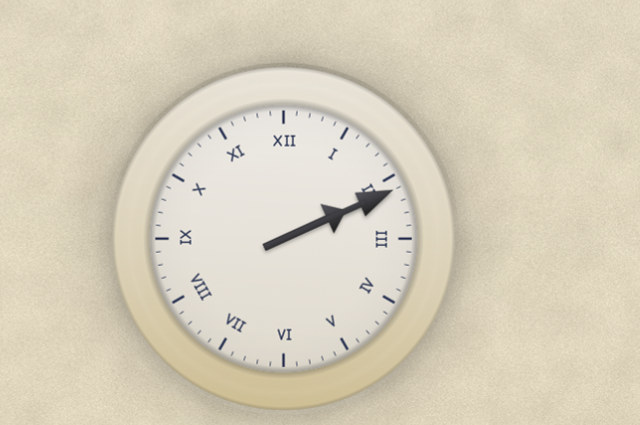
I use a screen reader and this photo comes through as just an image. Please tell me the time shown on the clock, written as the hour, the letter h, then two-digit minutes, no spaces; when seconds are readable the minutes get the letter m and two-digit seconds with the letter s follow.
2h11
